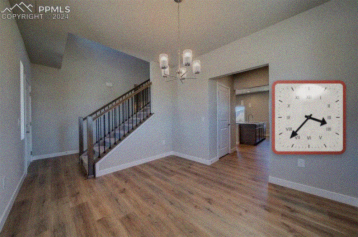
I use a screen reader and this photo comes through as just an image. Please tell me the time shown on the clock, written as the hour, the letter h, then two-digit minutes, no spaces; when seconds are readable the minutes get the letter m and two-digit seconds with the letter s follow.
3h37
